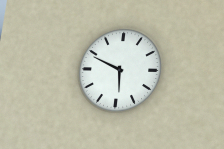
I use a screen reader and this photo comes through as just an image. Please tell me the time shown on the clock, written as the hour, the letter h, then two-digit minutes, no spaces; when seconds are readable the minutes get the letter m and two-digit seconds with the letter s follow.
5h49
